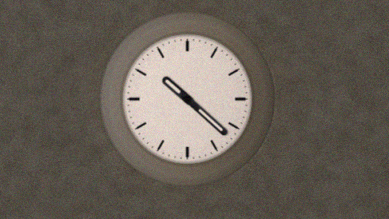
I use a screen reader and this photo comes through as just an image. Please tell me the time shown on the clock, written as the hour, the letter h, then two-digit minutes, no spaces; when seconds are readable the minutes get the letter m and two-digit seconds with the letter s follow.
10h22
